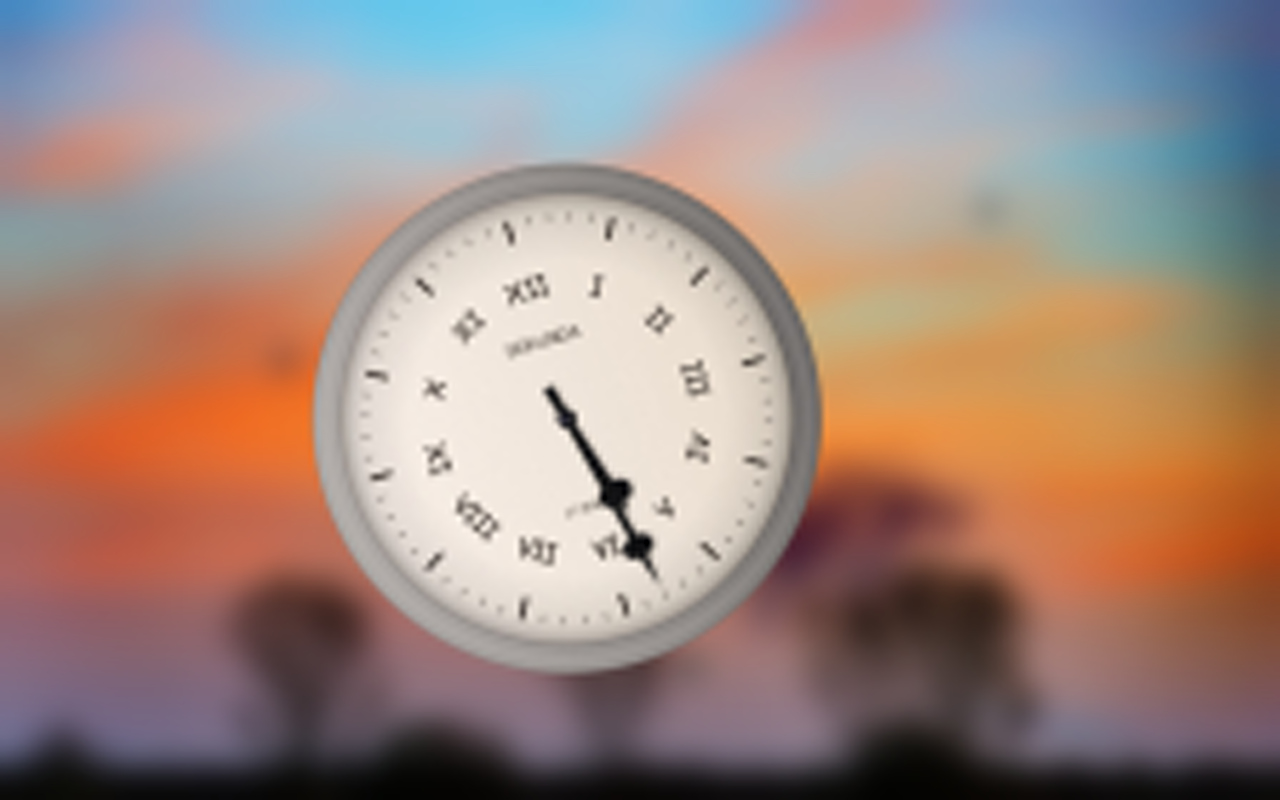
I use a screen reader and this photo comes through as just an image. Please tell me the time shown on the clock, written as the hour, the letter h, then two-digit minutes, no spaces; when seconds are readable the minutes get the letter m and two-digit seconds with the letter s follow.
5h28
